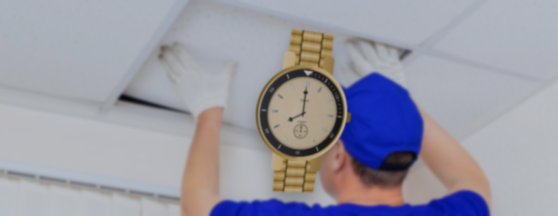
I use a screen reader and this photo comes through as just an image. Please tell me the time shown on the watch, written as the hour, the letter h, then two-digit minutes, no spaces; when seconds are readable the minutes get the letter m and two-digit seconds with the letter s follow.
8h00
